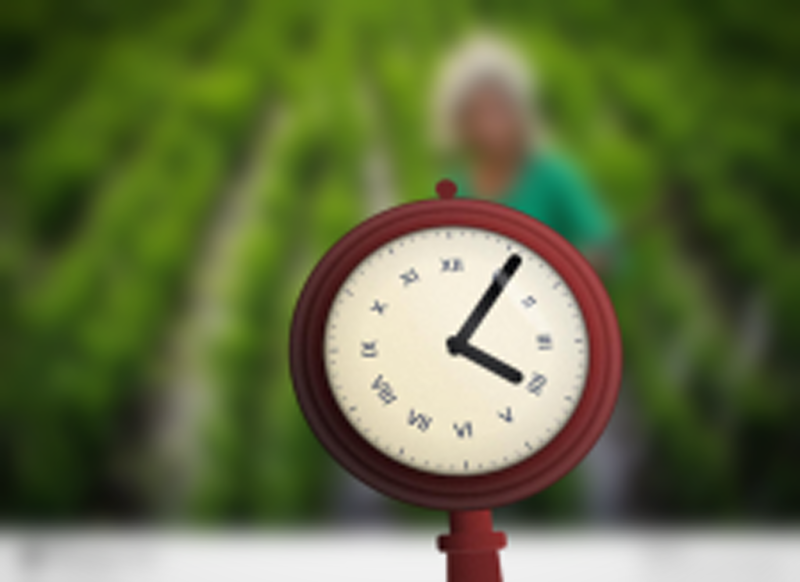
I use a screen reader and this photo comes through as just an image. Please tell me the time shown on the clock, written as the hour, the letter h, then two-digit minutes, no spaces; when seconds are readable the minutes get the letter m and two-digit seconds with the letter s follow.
4h06
